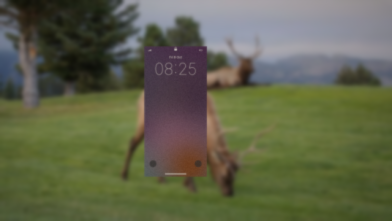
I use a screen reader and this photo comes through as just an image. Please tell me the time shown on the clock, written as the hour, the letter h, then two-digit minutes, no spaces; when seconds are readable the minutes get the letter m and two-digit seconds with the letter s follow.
8h25
